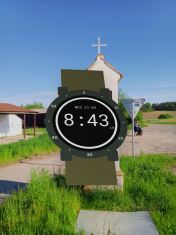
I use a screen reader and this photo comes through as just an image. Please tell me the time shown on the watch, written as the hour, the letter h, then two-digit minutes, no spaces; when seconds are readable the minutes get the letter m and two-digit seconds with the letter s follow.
8h43
